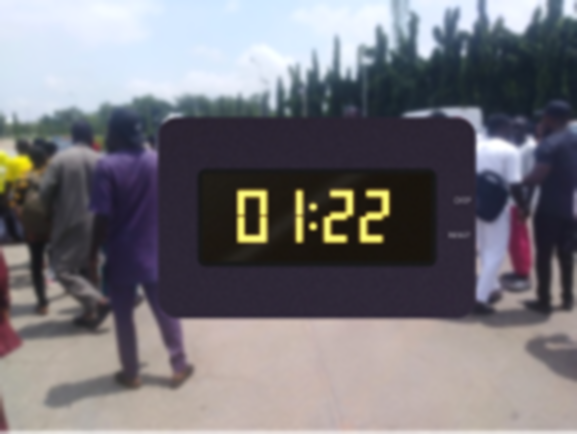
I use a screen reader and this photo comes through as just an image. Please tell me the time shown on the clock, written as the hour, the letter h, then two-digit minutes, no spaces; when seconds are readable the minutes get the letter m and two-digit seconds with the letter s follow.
1h22
